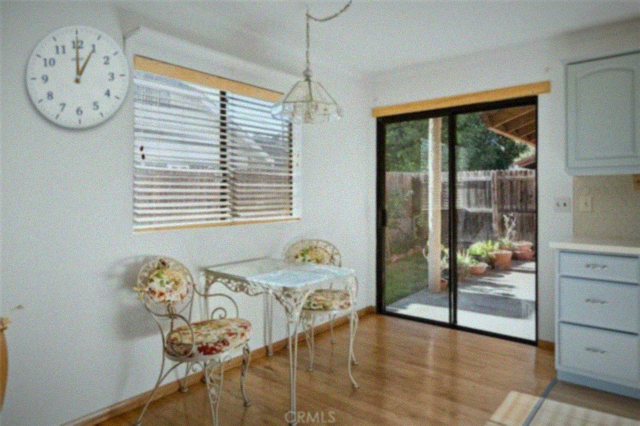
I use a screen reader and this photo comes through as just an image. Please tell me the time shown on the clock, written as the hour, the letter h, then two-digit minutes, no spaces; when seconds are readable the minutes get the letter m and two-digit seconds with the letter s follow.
1h00
